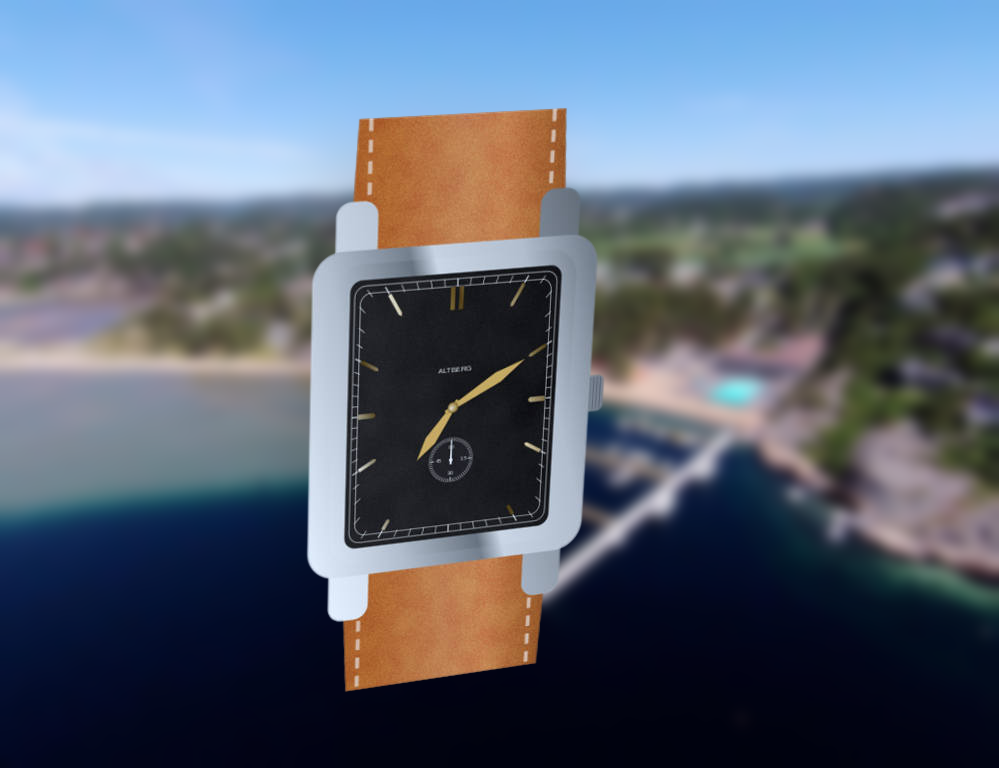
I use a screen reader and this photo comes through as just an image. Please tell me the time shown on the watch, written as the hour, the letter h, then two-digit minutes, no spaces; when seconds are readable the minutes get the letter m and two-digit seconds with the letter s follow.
7h10
